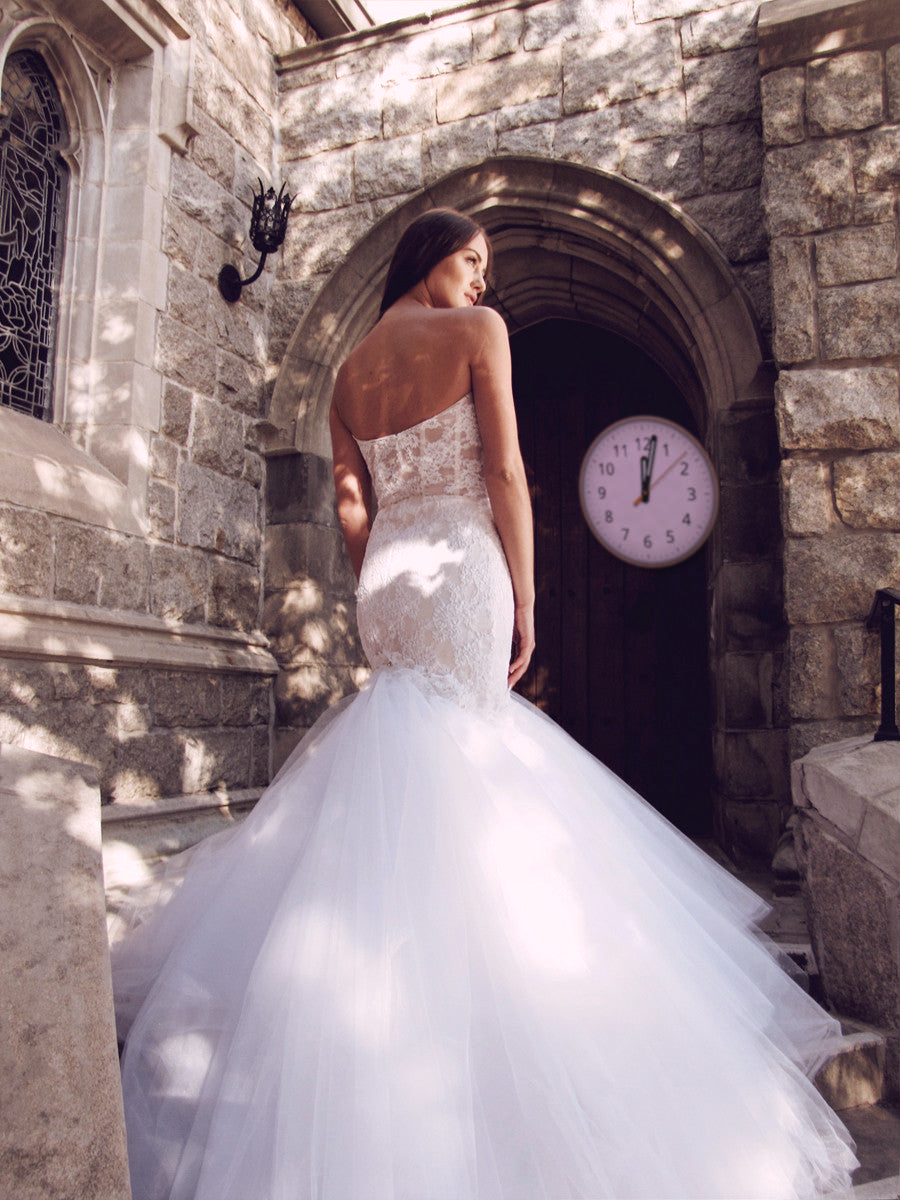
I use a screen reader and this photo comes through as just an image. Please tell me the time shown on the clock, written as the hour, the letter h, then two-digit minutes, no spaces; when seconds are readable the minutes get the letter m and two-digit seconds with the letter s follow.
12h02m08s
